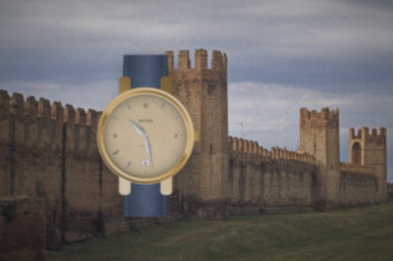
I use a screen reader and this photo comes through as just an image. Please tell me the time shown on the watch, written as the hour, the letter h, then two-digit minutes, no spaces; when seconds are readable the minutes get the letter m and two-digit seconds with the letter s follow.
10h28
